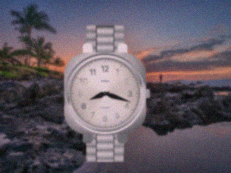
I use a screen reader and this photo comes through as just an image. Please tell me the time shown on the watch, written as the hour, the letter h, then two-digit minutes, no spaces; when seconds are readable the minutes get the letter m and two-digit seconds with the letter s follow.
8h18
